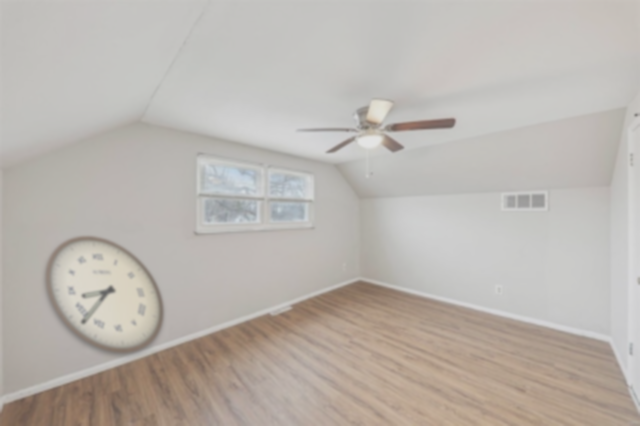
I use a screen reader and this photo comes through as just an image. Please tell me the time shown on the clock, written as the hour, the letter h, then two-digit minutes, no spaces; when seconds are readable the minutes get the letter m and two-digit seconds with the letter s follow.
8h38
